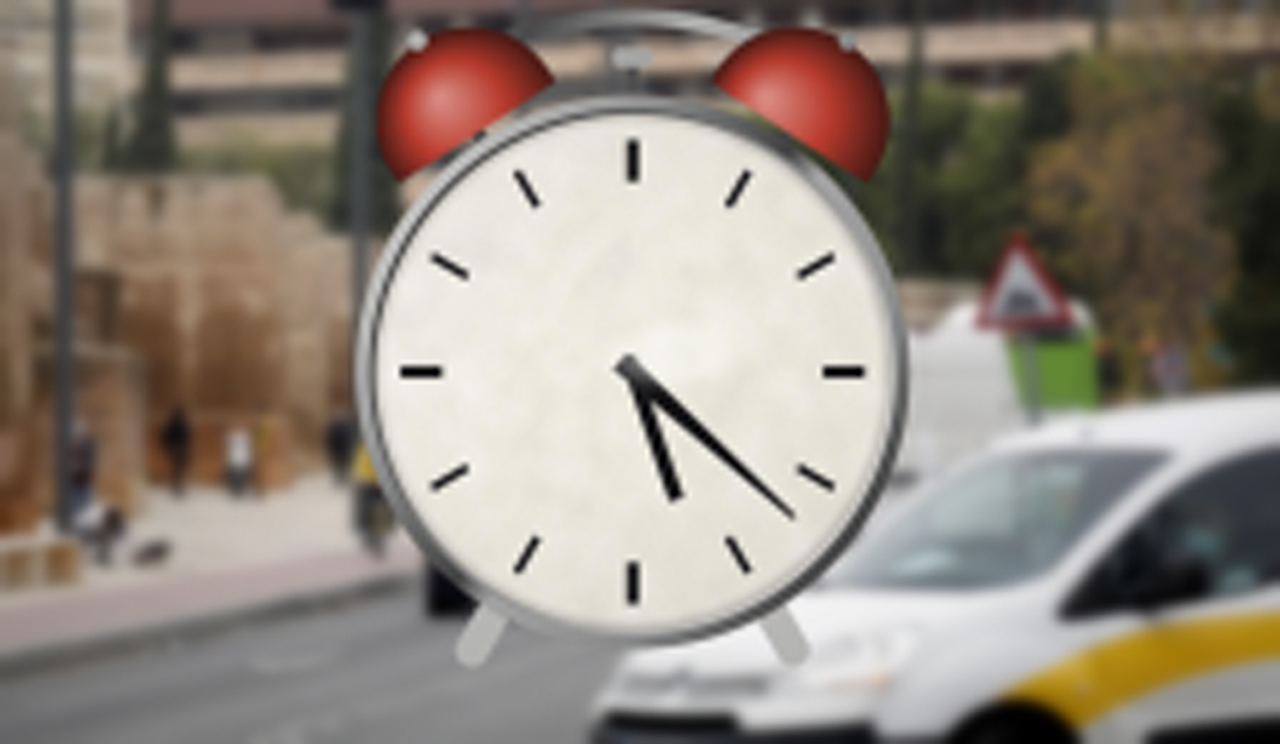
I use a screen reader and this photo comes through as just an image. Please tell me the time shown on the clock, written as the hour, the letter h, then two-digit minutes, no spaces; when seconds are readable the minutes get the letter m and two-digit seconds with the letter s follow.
5h22
